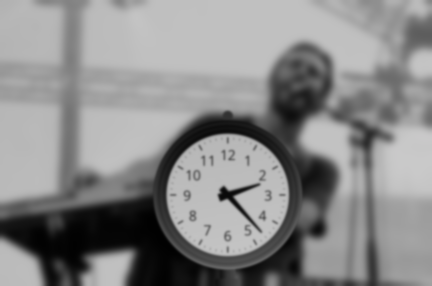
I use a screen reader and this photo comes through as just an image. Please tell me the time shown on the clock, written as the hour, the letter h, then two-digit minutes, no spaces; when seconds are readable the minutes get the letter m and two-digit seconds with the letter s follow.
2h23
